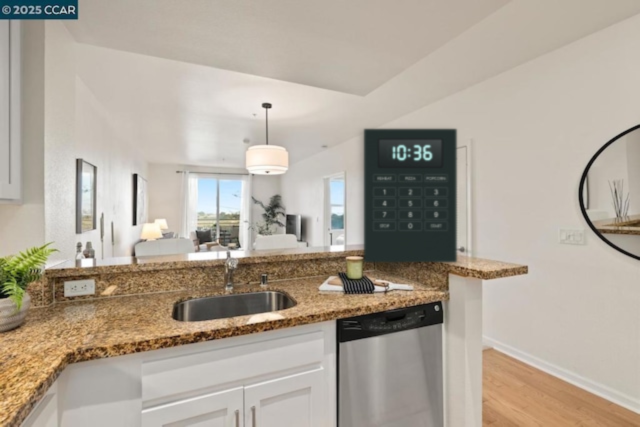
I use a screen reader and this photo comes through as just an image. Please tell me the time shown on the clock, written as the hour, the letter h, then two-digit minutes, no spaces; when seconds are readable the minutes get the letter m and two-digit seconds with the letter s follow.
10h36
